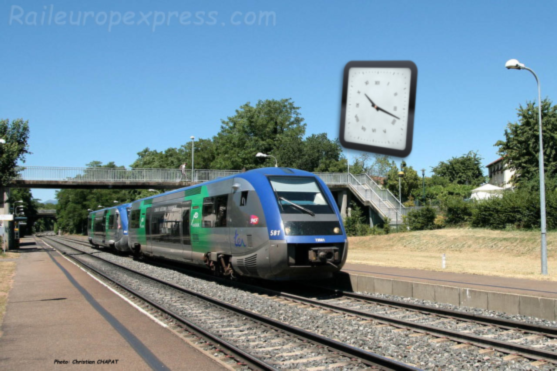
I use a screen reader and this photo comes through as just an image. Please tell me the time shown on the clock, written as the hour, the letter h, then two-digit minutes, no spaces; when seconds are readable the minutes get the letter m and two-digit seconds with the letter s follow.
10h18
